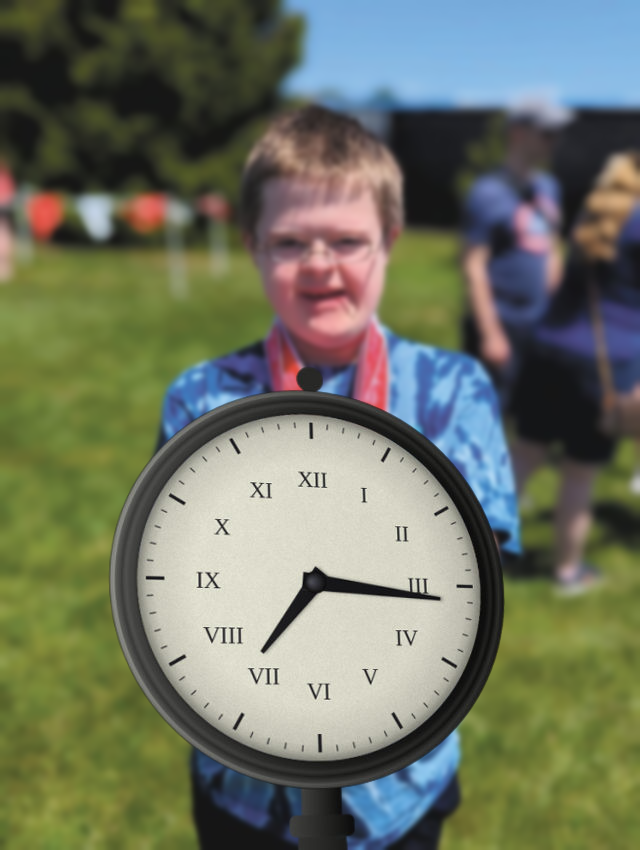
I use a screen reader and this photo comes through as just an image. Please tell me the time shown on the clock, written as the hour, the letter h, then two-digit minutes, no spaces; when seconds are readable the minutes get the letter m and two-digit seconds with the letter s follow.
7h16
